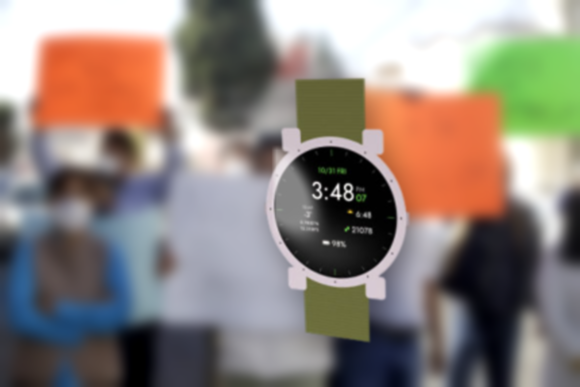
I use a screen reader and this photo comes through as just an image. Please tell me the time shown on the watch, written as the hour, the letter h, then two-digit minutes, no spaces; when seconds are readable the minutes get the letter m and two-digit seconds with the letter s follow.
3h48
